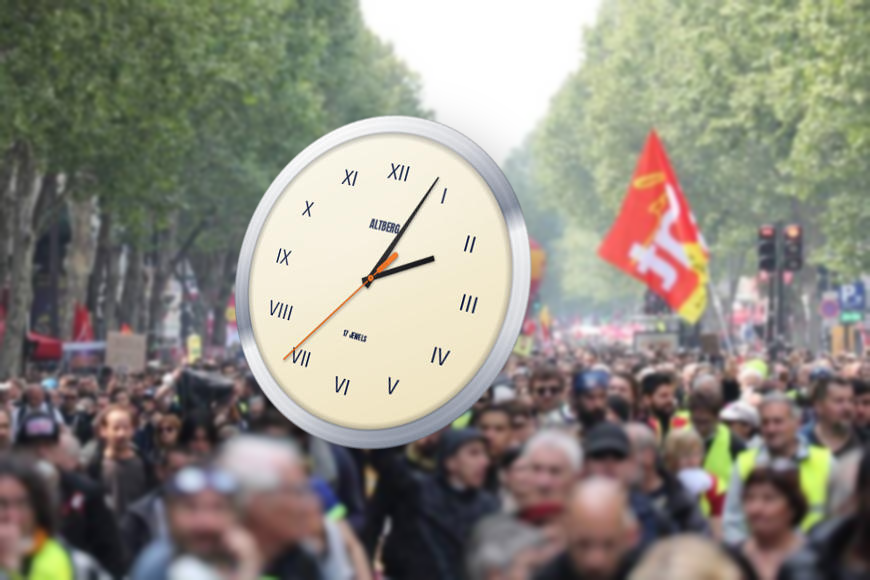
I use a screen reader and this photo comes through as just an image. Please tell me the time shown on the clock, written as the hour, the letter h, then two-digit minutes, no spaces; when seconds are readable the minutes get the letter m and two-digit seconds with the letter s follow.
2h03m36s
